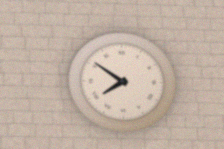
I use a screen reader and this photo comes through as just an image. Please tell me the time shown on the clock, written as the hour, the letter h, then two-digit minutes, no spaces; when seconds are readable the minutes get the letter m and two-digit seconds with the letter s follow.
7h51
